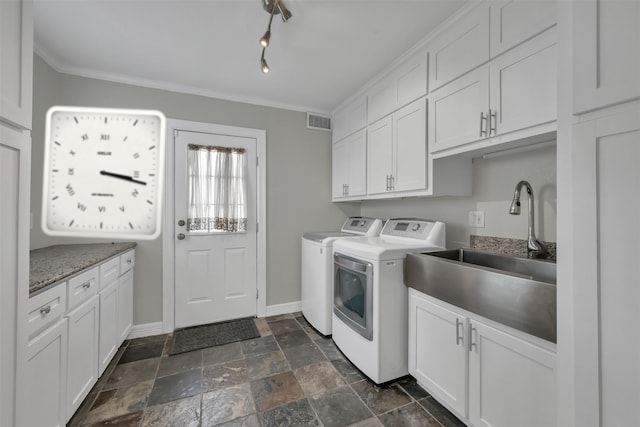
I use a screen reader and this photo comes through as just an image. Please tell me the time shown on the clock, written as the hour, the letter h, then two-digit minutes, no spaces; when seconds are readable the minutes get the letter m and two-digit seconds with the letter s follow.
3h17
